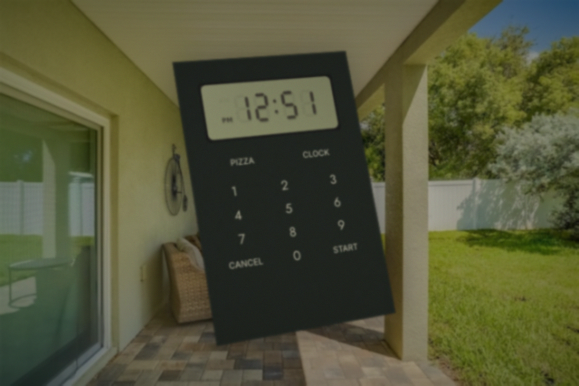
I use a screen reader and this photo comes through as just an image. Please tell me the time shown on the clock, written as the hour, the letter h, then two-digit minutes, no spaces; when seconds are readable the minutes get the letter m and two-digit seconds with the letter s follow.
12h51
